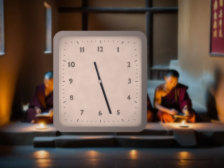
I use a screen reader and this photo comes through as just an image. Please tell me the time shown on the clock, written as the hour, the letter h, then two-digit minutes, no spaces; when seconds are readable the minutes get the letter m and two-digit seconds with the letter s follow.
11h27
